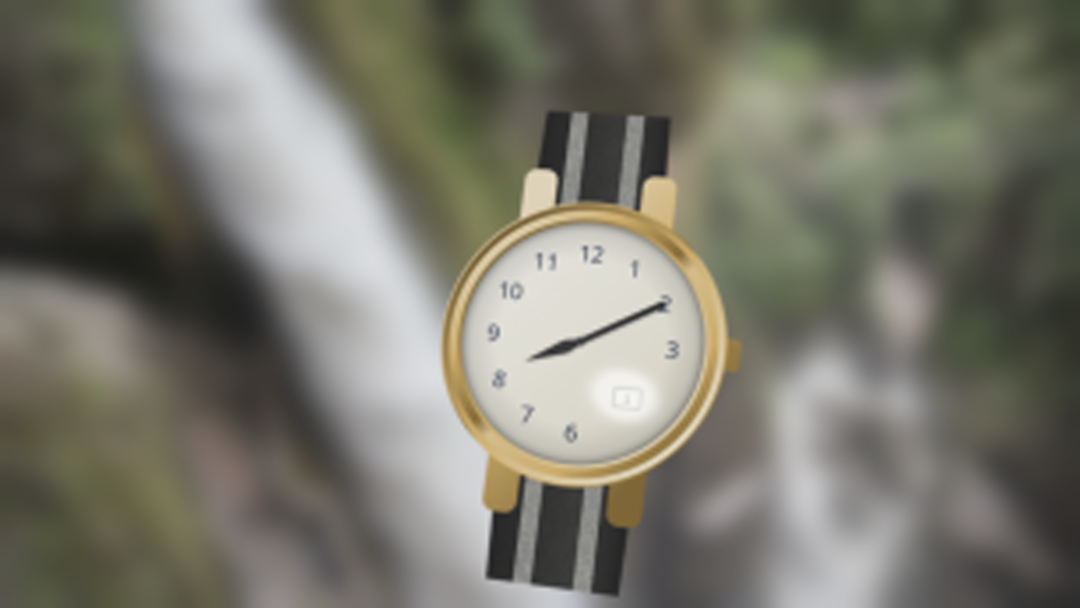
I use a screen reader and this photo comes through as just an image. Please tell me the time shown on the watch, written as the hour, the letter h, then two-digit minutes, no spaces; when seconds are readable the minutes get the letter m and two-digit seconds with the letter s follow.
8h10
